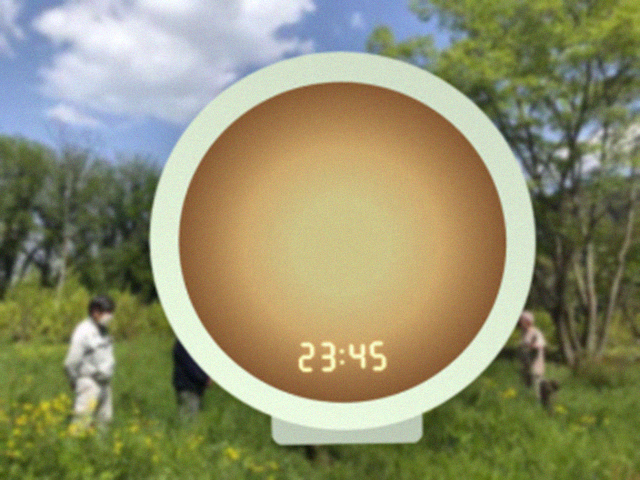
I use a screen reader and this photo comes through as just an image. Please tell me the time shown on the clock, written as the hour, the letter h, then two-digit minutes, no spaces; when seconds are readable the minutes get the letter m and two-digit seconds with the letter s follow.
23h45
